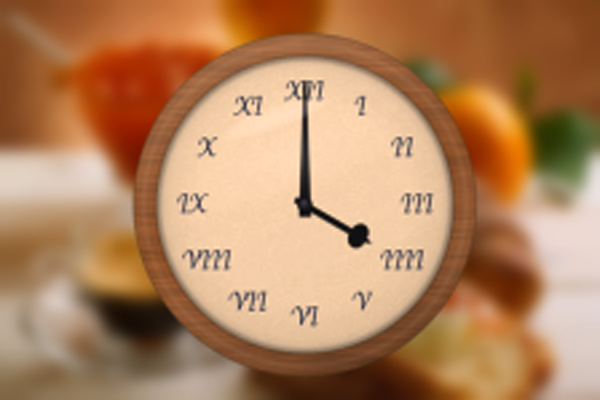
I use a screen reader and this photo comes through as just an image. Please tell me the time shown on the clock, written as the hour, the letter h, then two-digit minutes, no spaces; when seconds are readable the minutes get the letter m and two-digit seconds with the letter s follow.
4h00
